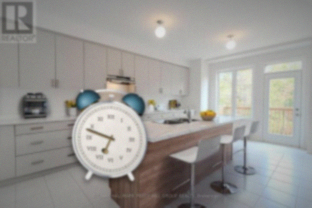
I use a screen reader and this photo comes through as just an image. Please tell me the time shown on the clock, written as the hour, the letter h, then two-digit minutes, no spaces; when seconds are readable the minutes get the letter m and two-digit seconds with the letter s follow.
6h48
